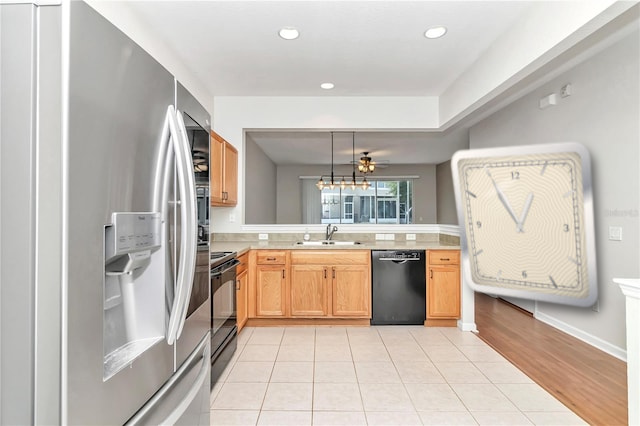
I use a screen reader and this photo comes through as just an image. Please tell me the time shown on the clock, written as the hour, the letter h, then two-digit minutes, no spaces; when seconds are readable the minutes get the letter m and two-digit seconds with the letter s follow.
12h55
